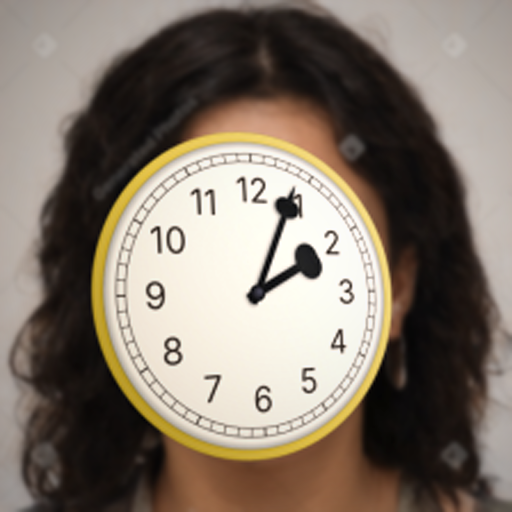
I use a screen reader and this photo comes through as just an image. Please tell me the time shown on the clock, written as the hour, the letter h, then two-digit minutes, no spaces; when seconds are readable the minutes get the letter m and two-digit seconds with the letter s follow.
2h04
